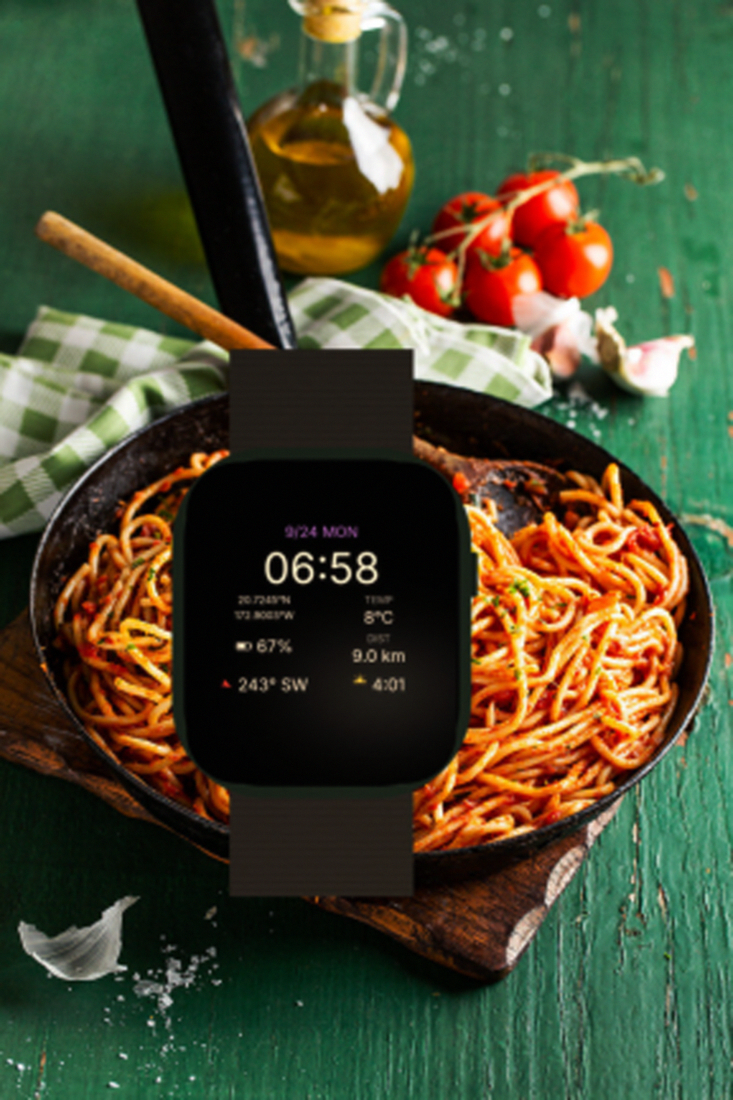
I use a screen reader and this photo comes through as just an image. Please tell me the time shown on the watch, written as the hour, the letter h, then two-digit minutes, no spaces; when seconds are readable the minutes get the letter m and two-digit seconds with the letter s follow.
6h58
